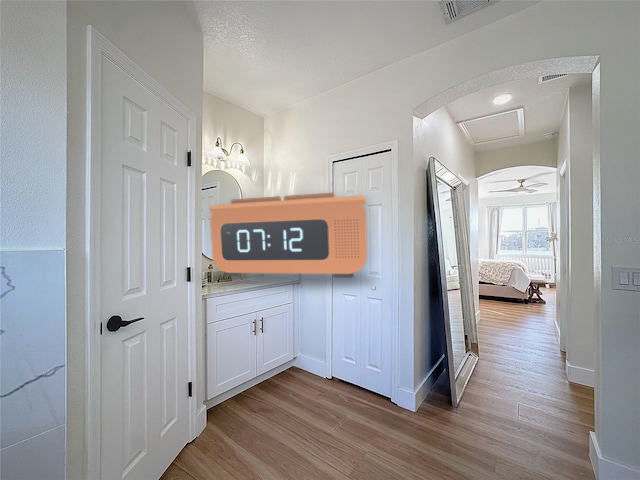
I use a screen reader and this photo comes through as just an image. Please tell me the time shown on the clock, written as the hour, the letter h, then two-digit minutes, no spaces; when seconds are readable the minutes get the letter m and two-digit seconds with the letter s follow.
7h12
